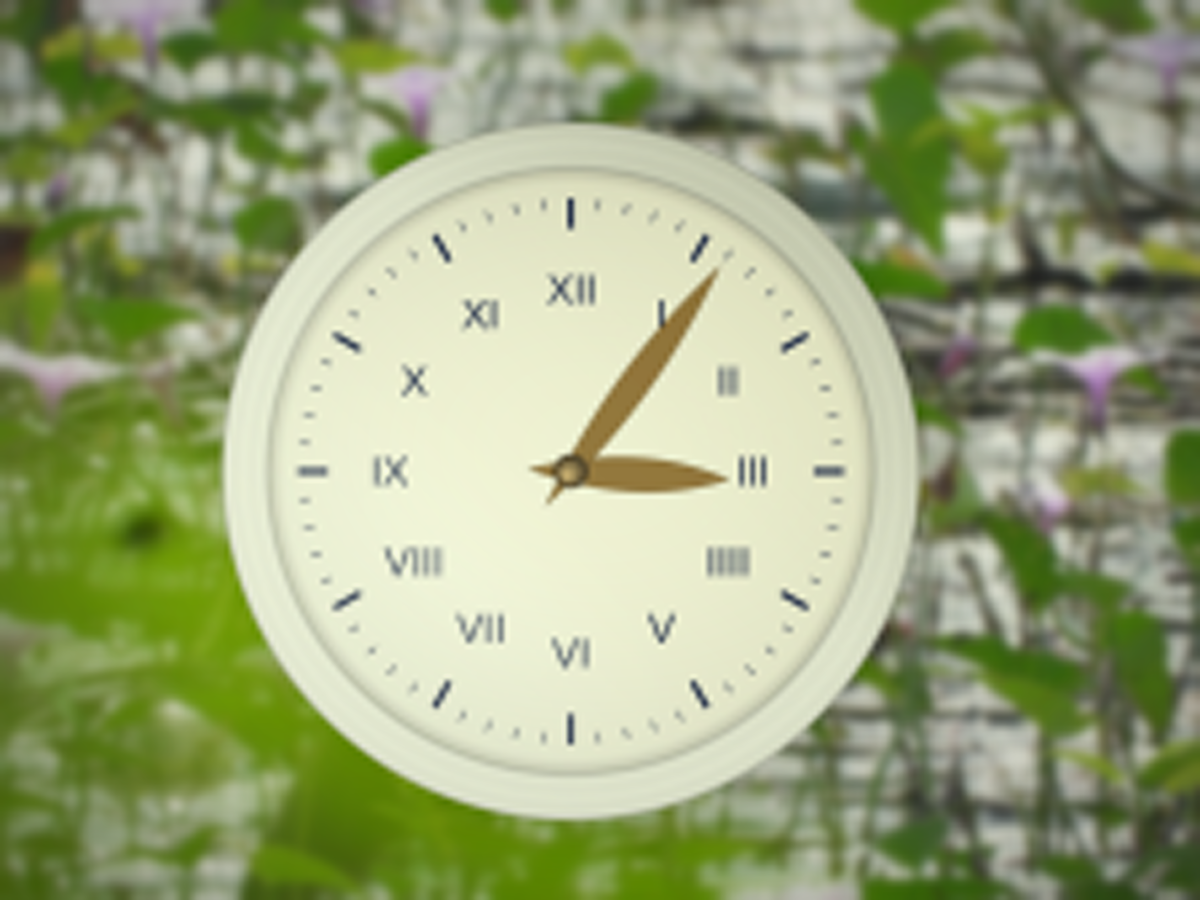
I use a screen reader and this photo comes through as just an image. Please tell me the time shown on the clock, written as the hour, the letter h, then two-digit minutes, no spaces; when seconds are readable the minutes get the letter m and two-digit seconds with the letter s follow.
3h06
